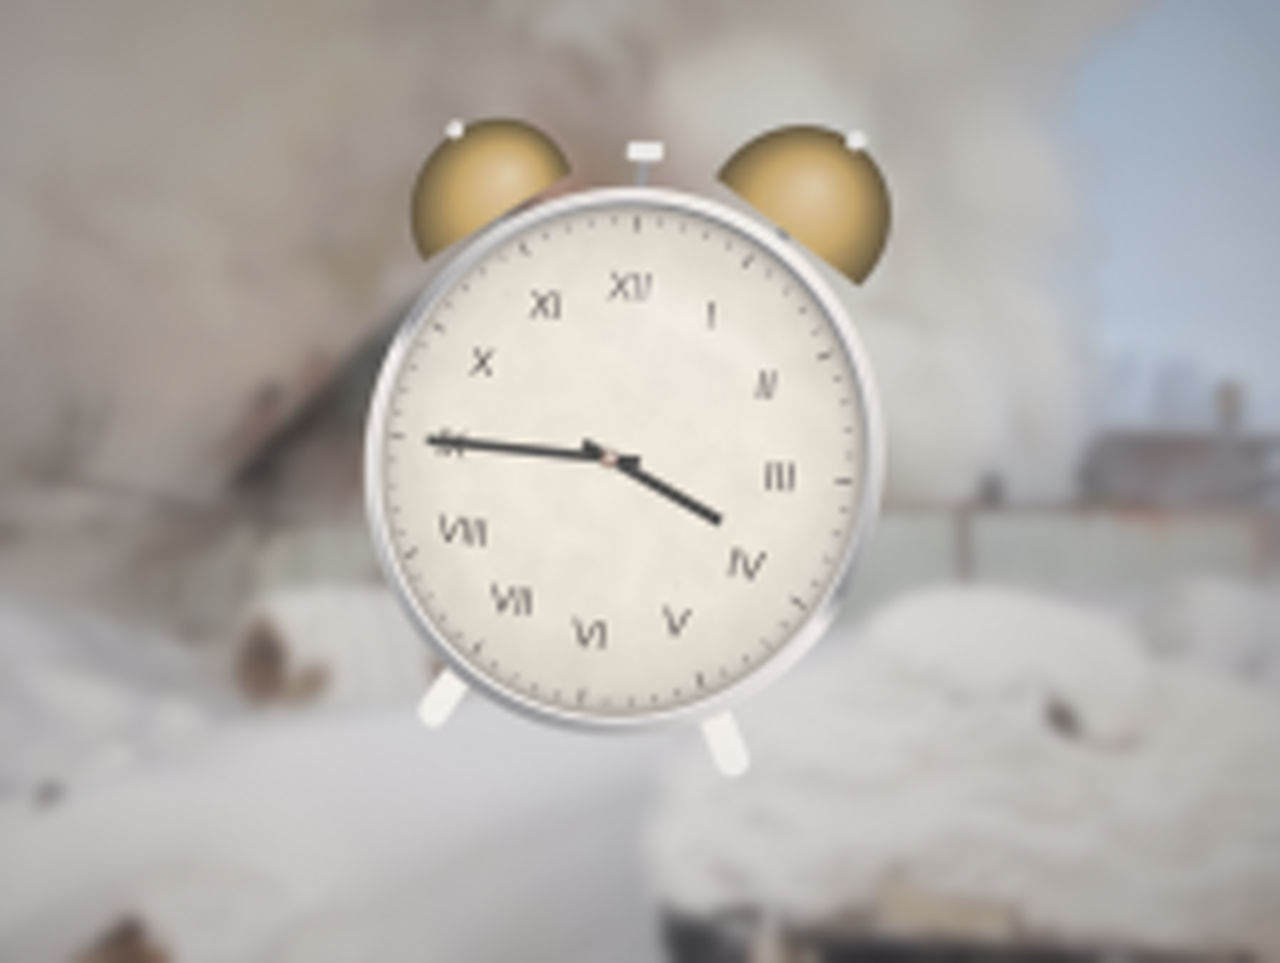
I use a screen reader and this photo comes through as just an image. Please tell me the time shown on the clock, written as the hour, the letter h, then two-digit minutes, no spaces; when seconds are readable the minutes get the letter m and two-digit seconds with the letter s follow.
3h45
